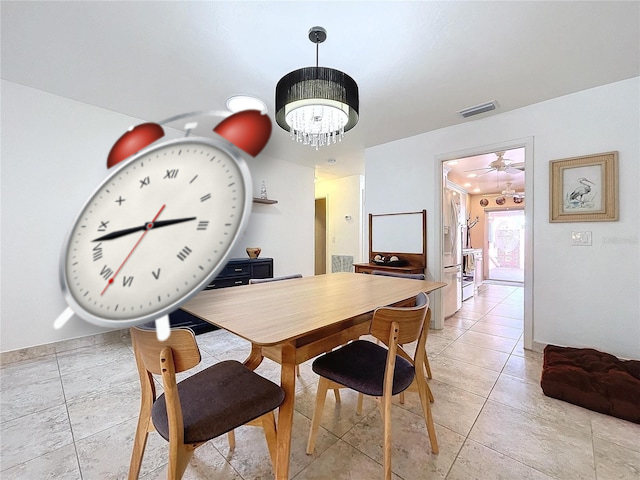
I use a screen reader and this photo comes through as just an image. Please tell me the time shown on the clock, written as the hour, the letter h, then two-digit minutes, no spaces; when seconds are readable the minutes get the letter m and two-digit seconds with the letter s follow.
2h42m33s
